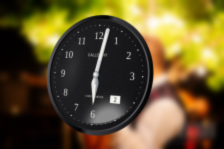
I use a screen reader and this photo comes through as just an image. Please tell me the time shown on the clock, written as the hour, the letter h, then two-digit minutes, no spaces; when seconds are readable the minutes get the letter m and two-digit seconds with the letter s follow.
6h02
